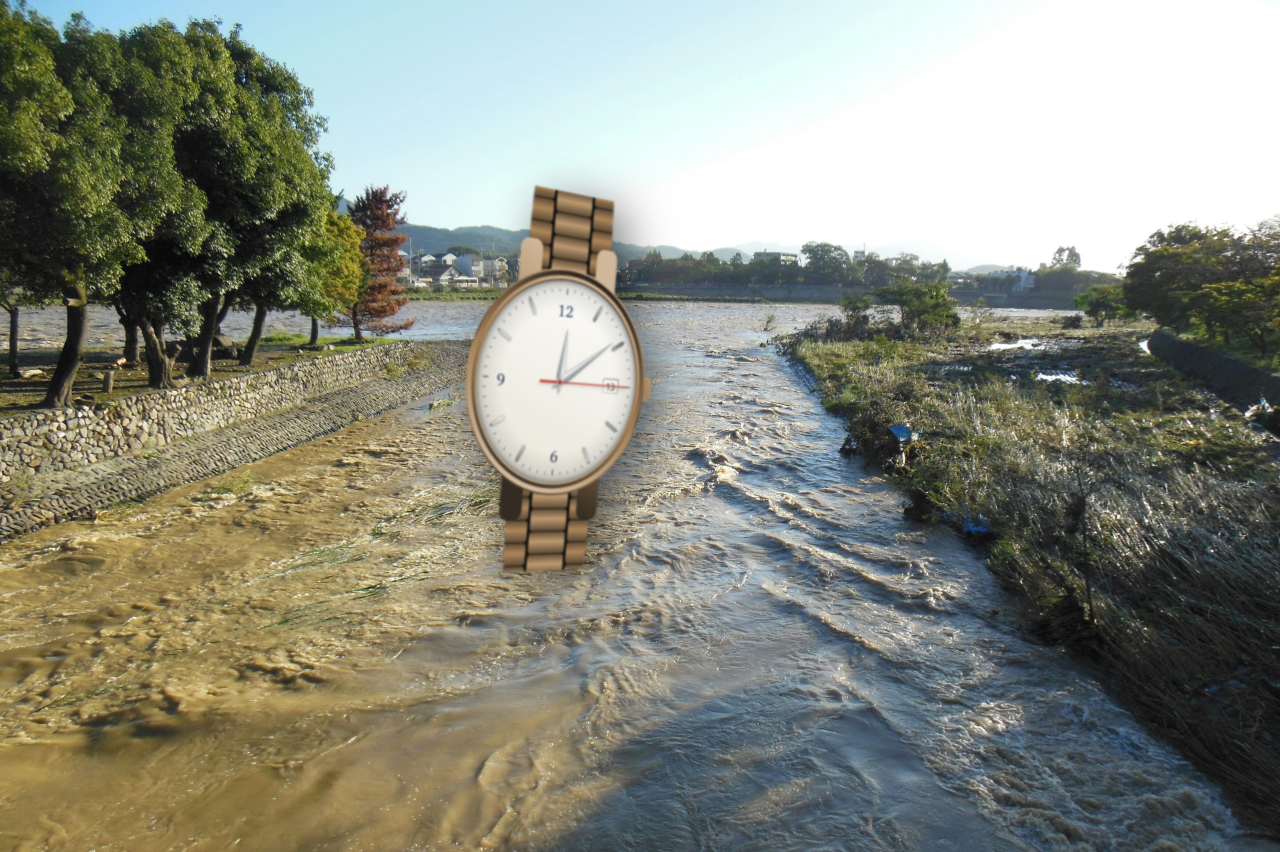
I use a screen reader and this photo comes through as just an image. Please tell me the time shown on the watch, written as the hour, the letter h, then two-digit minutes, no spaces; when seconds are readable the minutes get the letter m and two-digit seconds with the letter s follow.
12h09m15s
